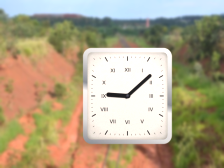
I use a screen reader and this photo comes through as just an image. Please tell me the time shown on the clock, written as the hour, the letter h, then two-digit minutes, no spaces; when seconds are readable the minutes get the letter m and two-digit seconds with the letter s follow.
9h08
